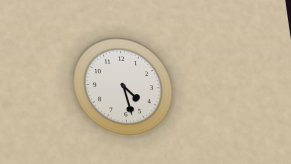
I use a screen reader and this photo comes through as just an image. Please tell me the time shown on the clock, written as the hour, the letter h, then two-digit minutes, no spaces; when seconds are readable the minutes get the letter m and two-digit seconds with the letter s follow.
4h28
